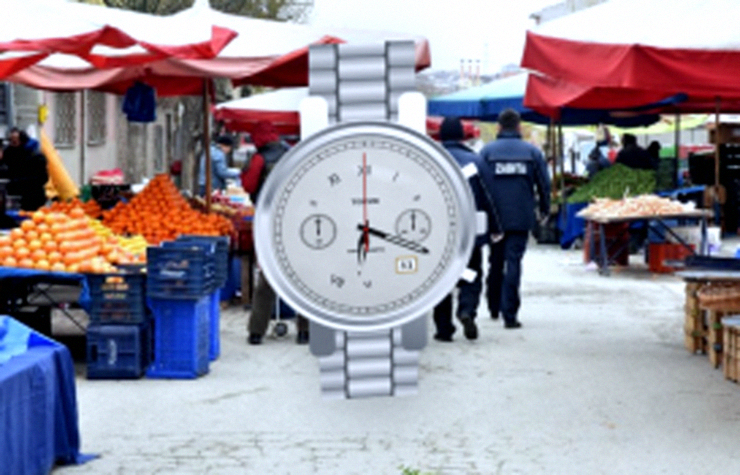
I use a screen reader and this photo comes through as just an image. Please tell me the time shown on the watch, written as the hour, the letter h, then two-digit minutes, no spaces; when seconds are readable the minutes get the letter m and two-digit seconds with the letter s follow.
6h19
